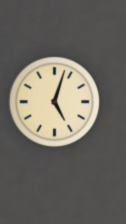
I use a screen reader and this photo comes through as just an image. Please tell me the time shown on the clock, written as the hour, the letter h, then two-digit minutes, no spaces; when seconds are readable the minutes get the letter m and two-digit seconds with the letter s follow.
5h03
